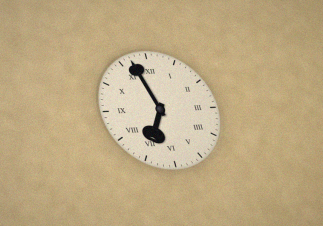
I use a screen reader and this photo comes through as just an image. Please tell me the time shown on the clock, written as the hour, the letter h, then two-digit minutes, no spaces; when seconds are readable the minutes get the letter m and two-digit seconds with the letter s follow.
6h57
